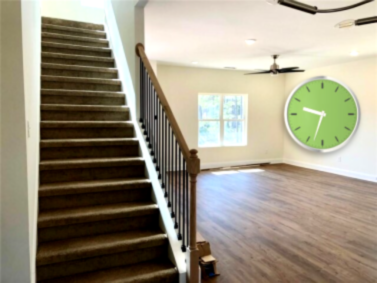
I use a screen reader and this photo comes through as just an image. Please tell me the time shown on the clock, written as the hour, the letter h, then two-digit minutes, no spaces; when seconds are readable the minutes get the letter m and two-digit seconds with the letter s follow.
9h33
